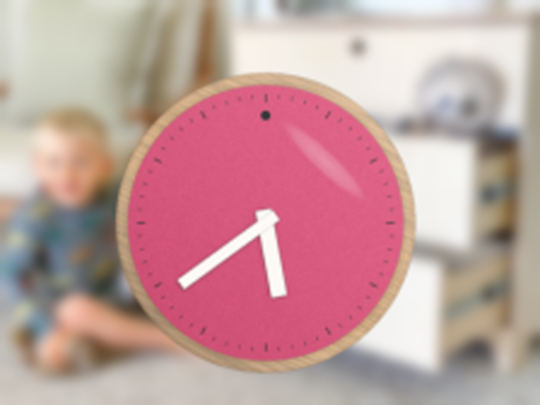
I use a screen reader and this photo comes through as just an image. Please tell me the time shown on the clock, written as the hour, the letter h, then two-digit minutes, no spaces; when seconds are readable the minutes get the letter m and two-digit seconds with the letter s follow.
5h39
